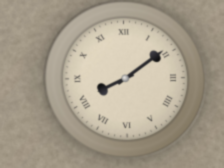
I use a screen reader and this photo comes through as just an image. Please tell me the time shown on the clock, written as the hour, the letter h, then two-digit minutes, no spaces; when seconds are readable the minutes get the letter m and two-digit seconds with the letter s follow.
8h09
